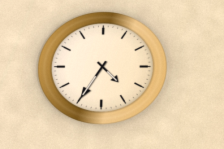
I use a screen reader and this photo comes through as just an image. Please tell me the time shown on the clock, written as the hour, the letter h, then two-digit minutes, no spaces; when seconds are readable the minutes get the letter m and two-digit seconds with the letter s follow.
4h35
